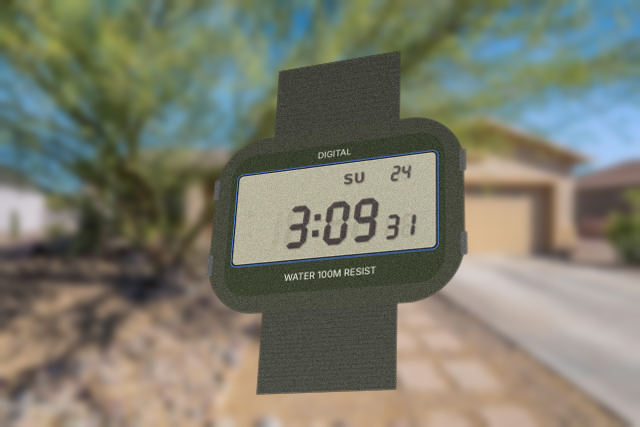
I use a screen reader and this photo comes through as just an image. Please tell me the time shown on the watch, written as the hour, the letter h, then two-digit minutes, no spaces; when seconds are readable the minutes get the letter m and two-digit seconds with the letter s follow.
3h09m31s
